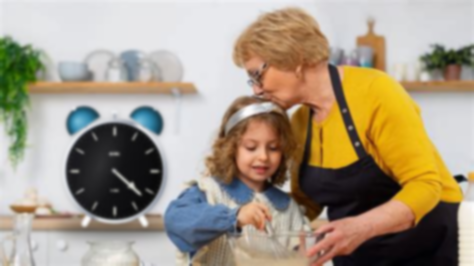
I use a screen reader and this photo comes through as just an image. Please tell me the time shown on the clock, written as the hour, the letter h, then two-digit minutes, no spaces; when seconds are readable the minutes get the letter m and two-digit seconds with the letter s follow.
4h22
